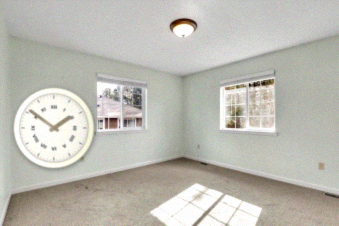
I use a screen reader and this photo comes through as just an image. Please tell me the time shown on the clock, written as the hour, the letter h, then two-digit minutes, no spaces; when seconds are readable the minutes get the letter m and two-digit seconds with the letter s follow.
1h51
